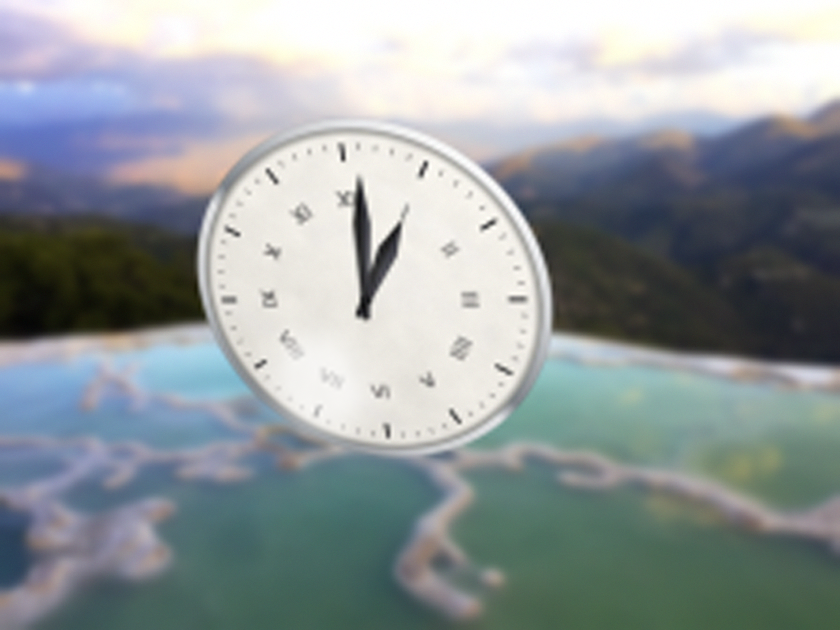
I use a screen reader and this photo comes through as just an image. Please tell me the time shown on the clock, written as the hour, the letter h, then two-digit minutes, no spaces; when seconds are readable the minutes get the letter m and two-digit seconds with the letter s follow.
1h01
